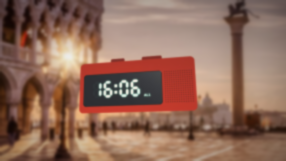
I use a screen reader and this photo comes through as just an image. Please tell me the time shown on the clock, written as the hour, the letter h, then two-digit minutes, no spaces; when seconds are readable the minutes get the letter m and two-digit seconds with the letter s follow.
16h06
